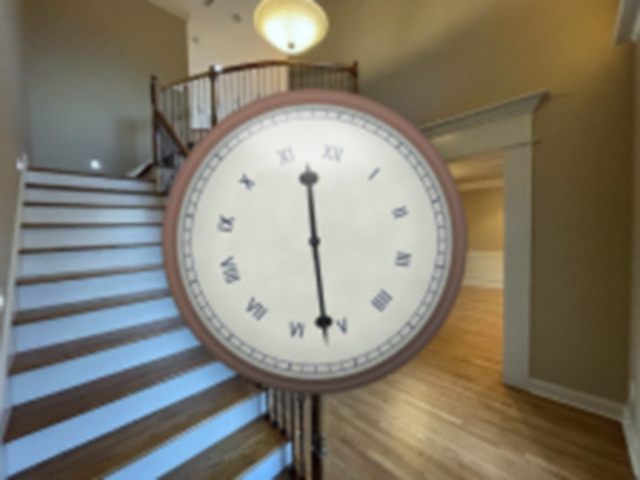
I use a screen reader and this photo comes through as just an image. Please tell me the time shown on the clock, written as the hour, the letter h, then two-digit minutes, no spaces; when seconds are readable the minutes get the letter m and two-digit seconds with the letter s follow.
11h27
